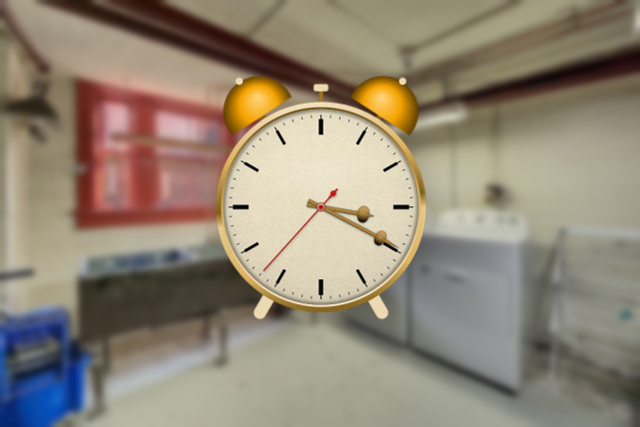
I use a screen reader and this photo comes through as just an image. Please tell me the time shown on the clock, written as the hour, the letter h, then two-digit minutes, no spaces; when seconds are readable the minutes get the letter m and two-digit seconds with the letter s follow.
3h19m37s
